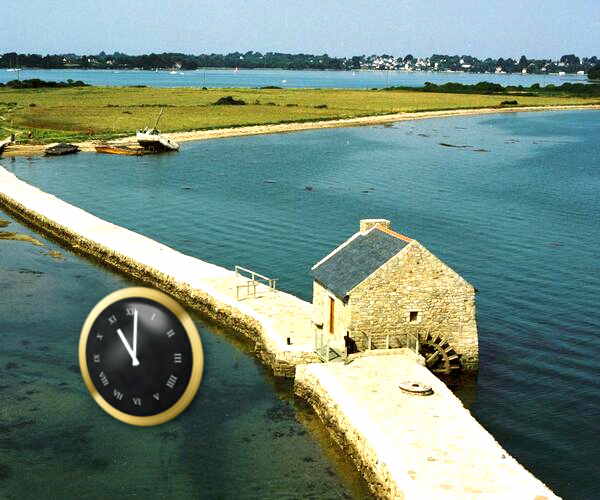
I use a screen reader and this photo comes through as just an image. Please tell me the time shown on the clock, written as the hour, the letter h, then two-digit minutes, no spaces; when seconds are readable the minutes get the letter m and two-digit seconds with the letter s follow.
11h01
